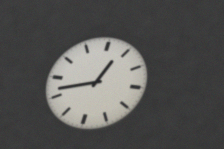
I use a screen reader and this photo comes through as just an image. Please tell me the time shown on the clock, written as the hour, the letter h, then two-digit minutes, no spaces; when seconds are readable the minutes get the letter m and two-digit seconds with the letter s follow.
12h42
